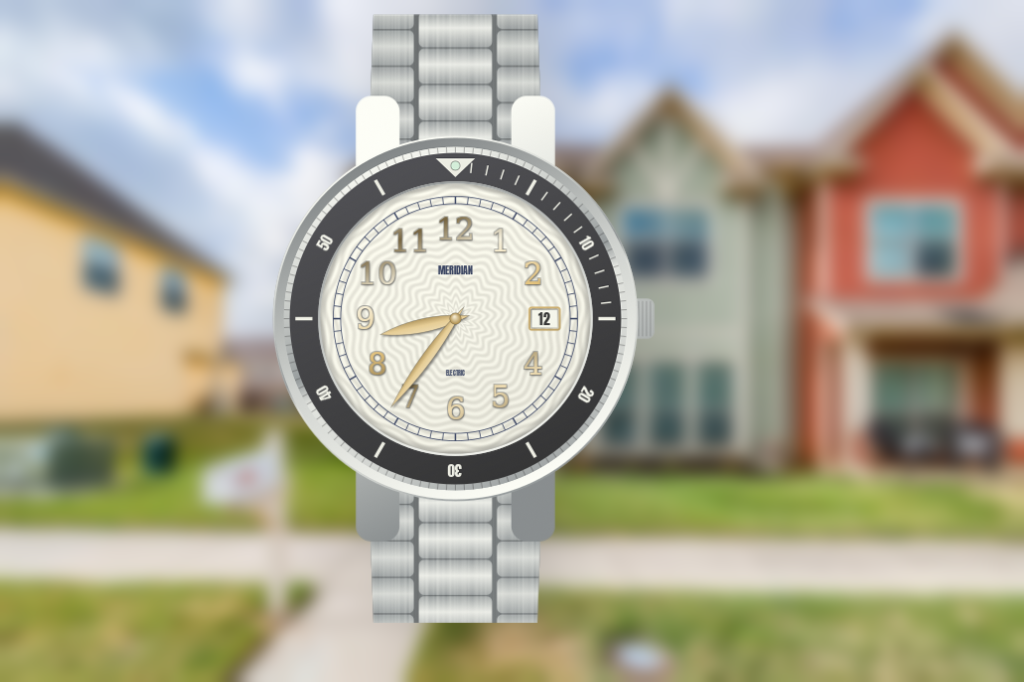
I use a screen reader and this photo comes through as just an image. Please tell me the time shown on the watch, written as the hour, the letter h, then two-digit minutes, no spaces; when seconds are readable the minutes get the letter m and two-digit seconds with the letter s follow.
8h36
